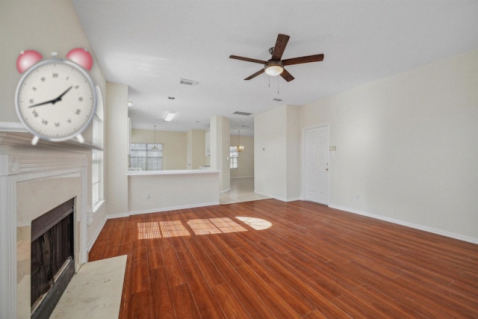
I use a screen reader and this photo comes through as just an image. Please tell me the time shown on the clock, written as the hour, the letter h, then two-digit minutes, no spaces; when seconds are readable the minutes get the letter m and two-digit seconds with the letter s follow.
1h43
